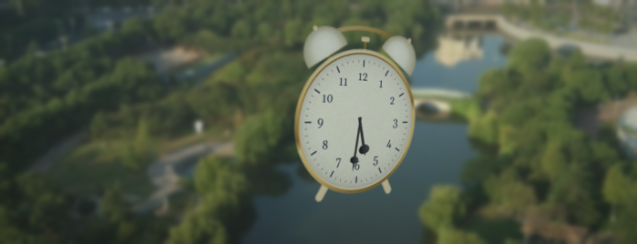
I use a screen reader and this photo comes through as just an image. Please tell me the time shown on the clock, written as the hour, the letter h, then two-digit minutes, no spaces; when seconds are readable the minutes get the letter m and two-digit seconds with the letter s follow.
5h31
